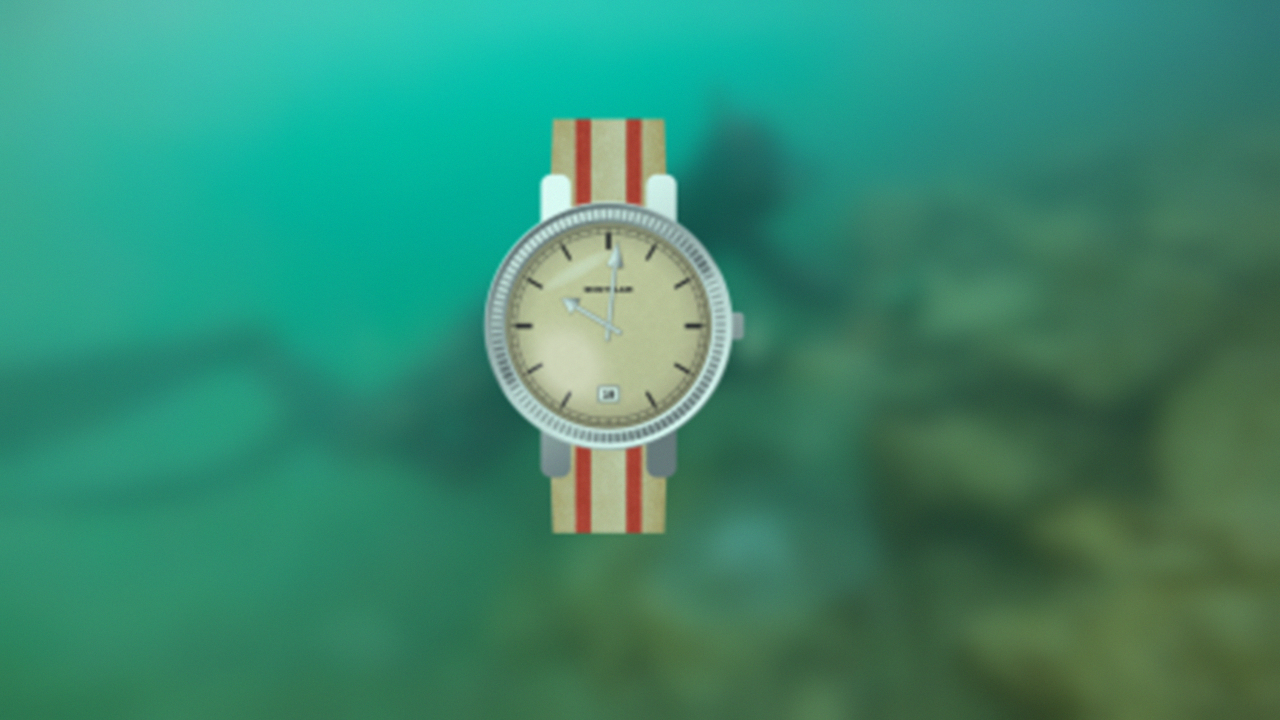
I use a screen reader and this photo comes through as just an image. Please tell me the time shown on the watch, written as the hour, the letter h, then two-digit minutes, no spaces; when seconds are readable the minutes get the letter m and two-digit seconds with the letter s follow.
10h01
